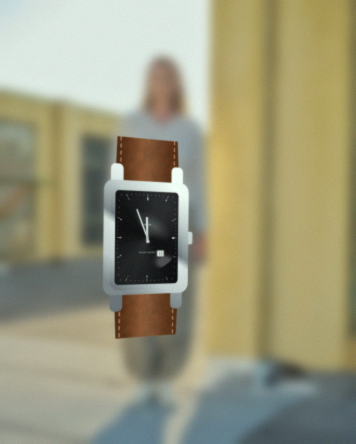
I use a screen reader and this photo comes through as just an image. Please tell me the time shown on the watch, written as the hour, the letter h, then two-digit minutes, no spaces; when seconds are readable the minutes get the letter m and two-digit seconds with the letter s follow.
11h56
